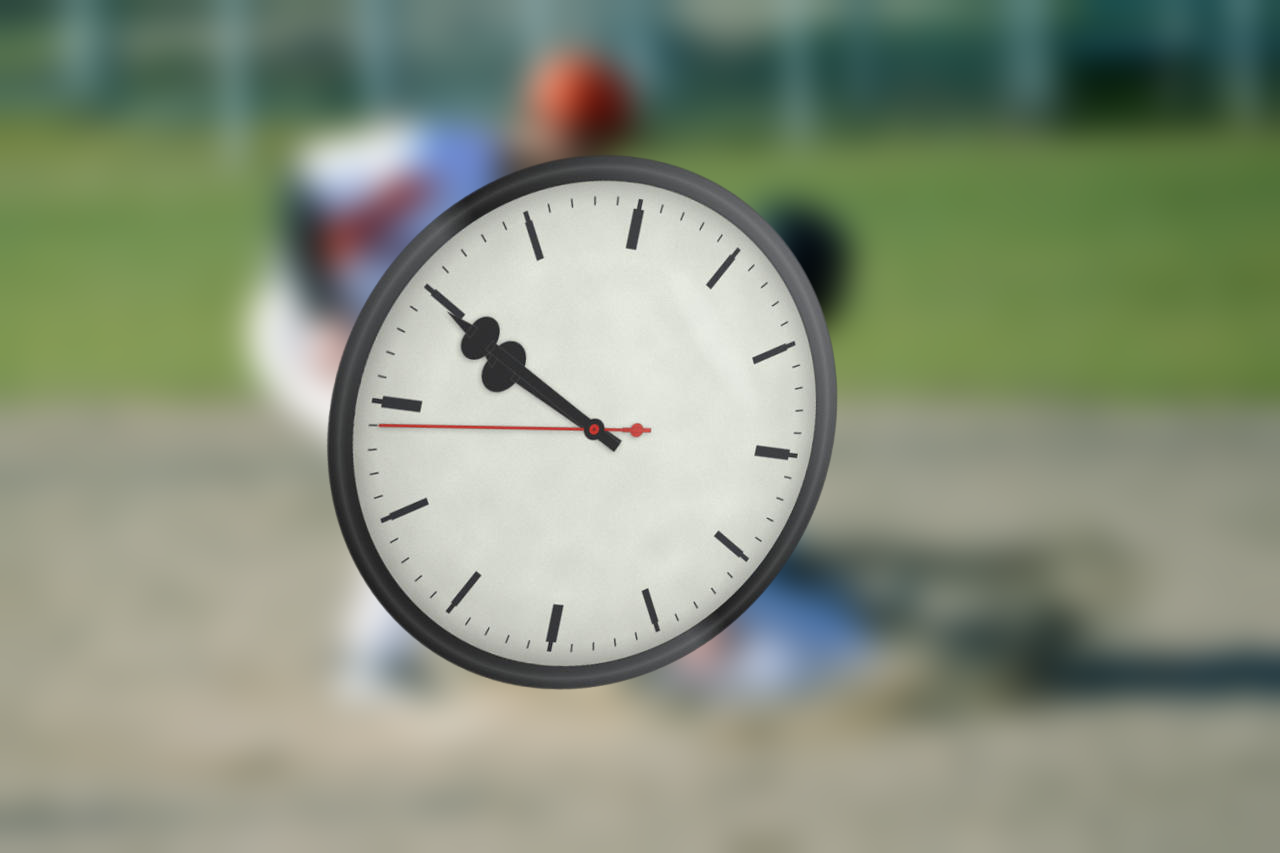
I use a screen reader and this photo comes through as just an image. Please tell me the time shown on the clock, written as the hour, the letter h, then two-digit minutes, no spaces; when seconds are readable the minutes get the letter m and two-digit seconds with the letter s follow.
9h49m44s
